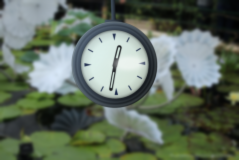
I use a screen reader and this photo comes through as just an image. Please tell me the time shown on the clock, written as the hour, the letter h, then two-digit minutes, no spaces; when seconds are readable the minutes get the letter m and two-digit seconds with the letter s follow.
12h32
